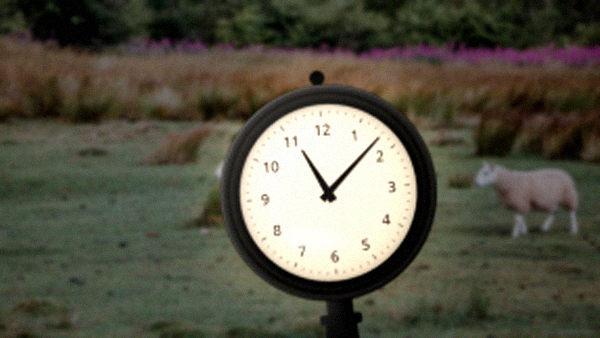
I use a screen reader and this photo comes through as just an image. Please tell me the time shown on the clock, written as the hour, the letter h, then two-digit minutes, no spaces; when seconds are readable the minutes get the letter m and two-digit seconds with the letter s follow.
11h08
